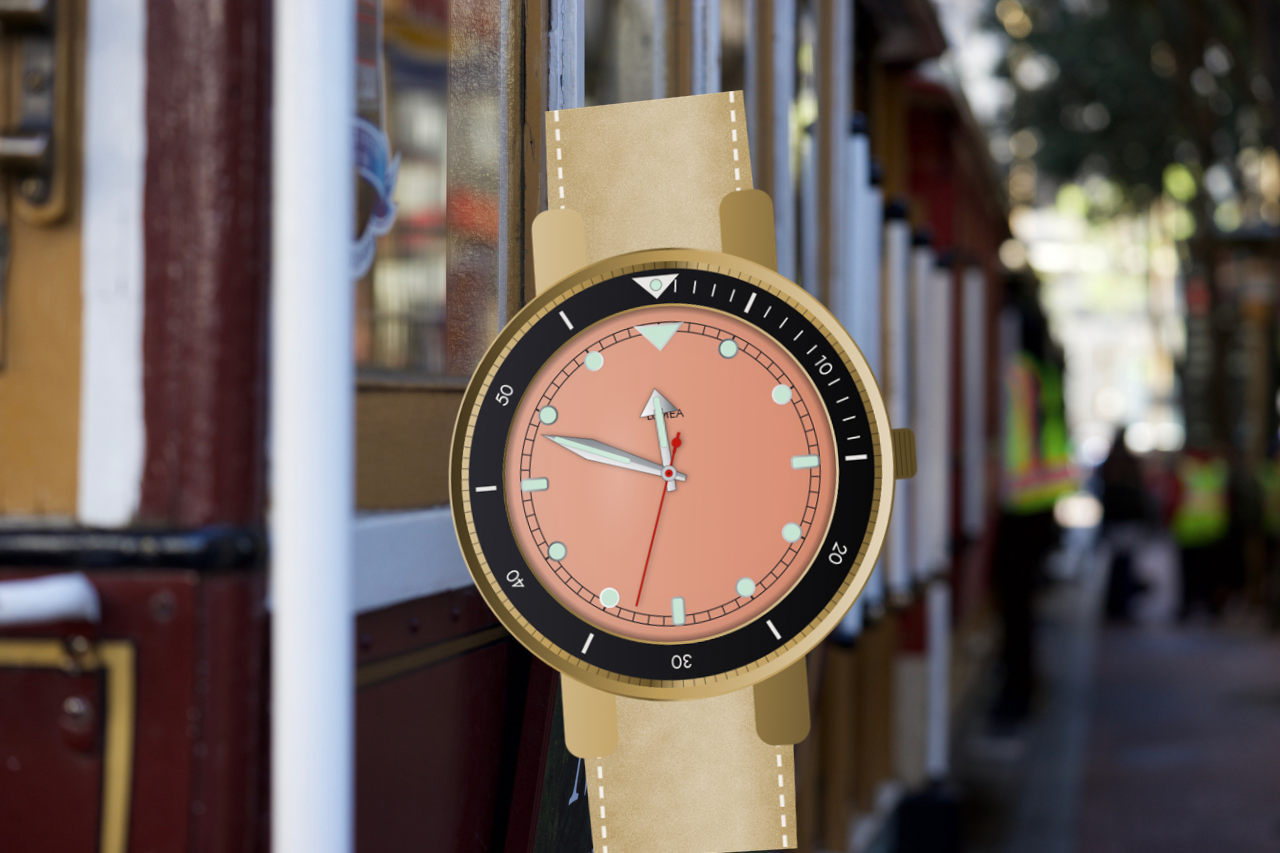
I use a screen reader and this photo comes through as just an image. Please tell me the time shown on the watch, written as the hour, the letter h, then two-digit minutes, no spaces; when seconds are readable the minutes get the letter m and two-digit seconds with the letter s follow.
11h48m33s
